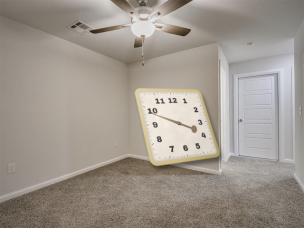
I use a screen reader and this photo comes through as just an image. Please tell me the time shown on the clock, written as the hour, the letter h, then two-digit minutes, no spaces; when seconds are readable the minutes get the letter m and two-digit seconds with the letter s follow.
3h49
